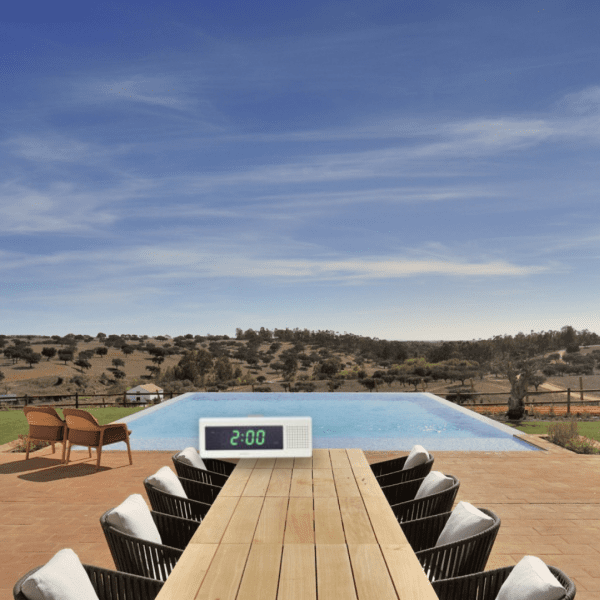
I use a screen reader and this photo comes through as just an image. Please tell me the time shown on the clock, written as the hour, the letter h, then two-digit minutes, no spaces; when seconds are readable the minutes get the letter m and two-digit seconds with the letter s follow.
2h00
